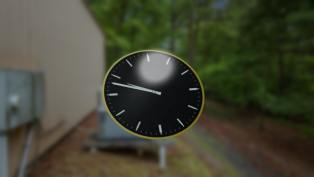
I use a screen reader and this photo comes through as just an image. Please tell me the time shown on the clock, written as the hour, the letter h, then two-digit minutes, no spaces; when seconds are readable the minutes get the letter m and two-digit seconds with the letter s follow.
9h48
